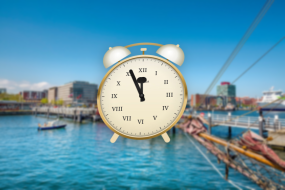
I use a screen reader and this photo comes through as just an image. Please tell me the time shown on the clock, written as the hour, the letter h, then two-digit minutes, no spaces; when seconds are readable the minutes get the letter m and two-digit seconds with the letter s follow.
11h56
